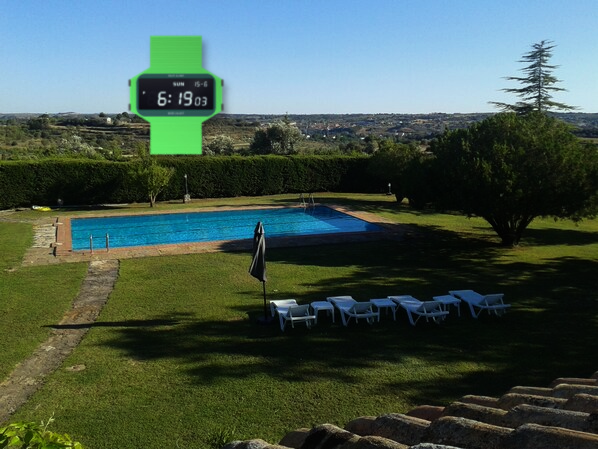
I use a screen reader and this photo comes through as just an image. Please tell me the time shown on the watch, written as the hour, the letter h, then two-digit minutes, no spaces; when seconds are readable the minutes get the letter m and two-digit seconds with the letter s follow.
6h19
